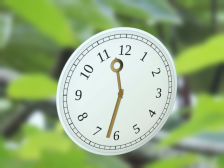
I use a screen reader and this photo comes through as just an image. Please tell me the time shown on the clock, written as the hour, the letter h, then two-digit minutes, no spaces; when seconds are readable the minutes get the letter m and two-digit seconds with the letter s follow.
11h32
